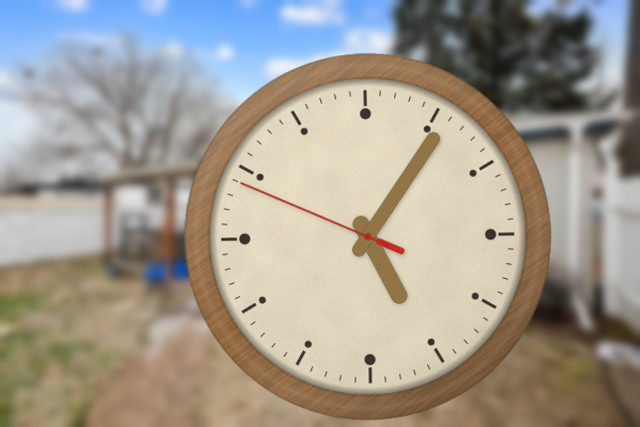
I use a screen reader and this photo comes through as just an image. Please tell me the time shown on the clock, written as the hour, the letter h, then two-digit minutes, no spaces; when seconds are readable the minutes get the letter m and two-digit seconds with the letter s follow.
5h05m49s
